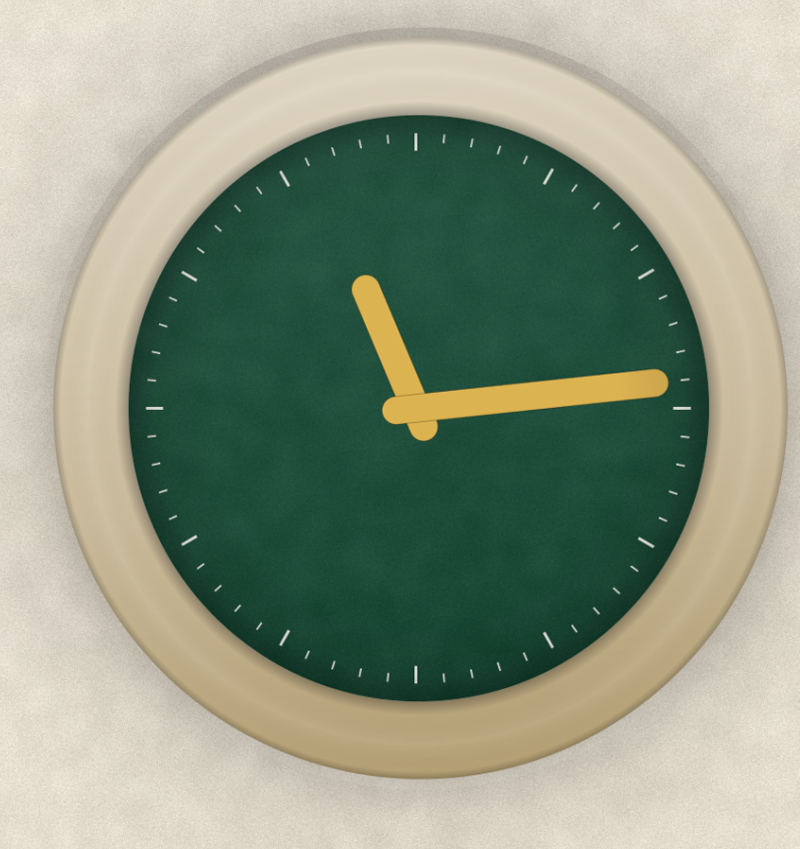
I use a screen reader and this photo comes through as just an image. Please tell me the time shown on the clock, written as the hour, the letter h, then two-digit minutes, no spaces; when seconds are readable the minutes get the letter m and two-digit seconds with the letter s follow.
11h14
